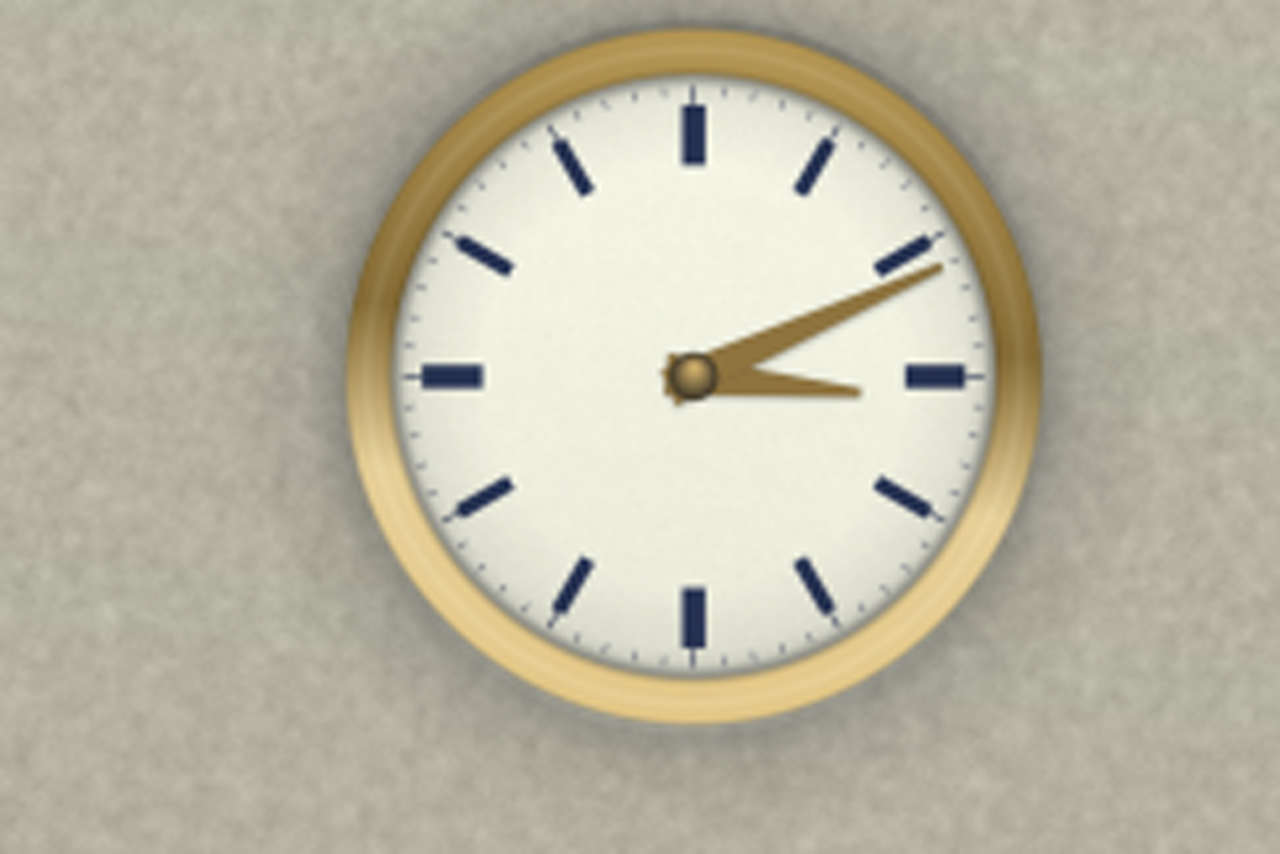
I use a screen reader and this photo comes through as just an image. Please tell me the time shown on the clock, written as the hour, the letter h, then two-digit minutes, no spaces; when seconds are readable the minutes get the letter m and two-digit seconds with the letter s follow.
3h11
